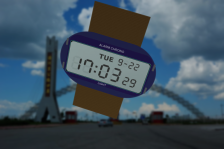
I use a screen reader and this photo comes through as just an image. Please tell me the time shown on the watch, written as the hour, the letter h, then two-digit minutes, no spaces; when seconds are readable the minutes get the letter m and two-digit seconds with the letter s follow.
17h03m29s
